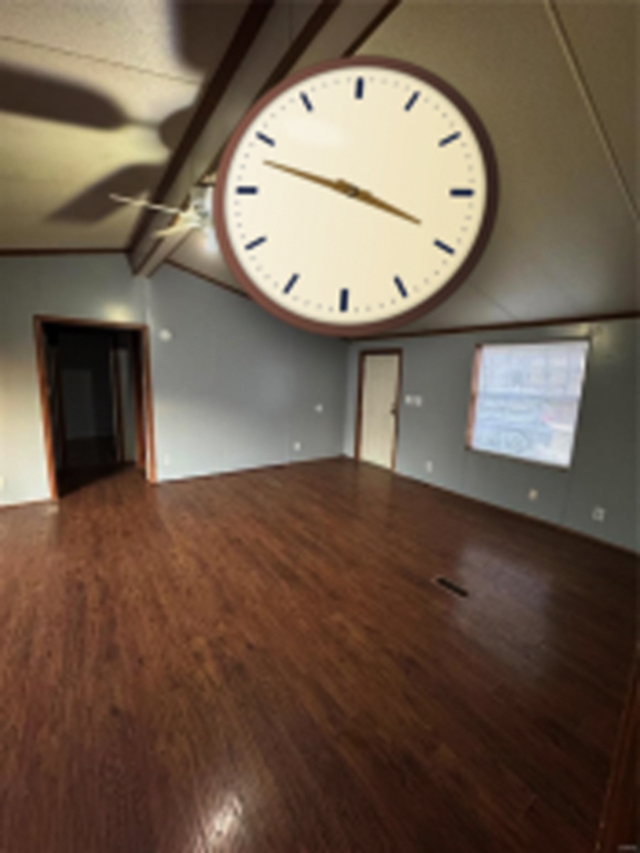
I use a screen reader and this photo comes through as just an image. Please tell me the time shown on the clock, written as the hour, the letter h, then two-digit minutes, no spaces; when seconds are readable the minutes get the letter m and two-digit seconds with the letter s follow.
3h48
